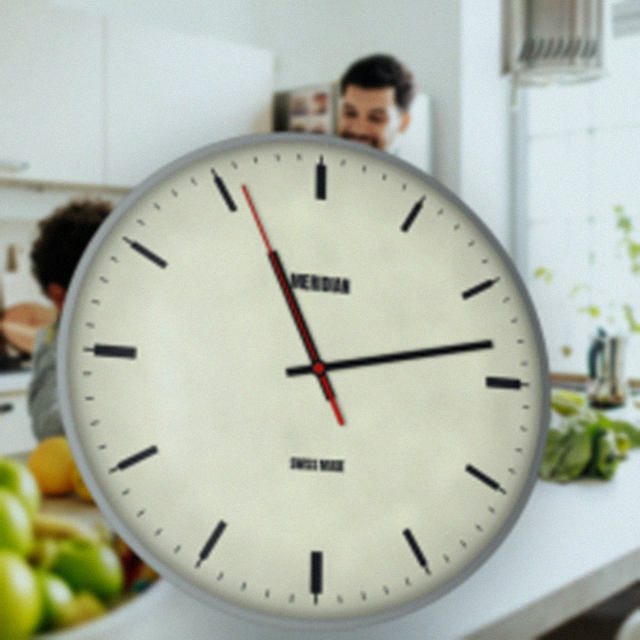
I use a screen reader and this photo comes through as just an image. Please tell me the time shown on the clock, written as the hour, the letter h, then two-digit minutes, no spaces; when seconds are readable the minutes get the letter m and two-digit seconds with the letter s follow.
11h12m56s
